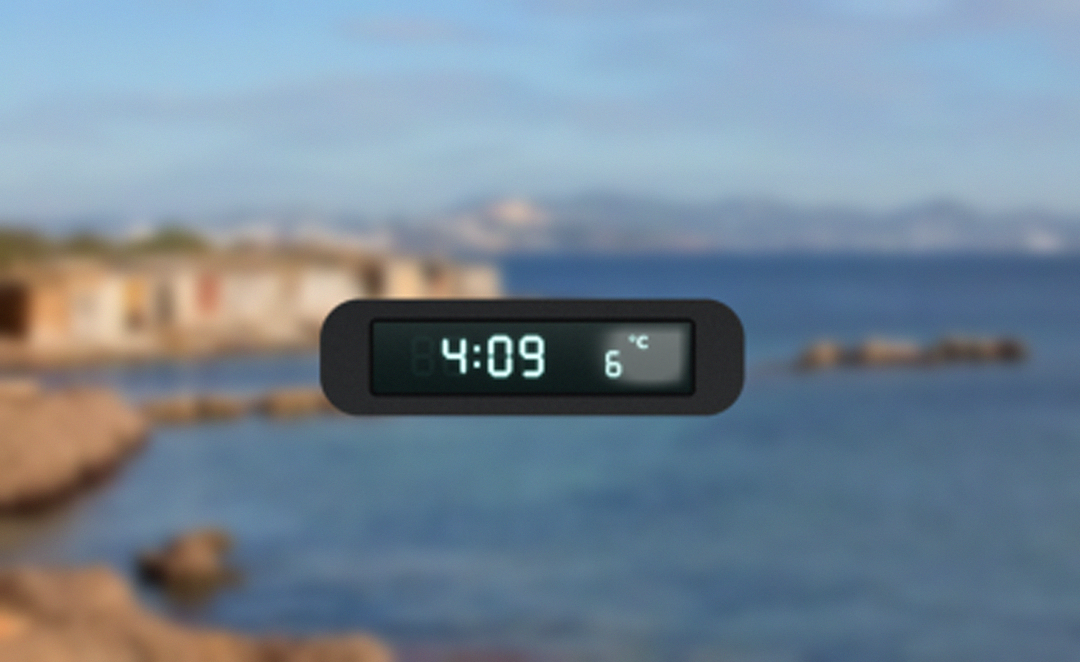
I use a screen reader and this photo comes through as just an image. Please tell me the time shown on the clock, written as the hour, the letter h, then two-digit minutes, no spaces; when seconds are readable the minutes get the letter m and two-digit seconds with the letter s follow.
4h09
